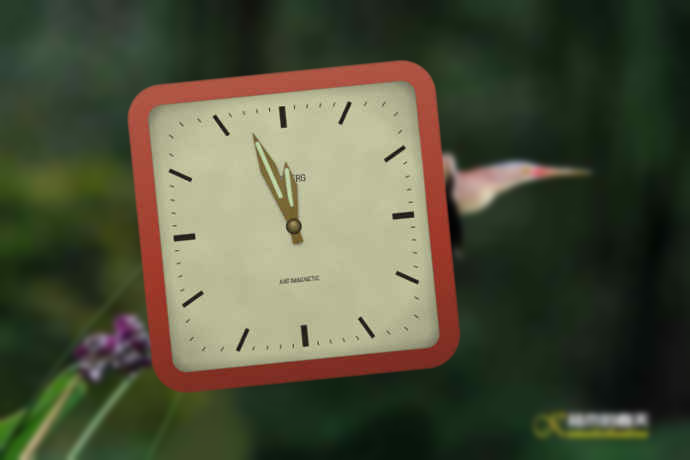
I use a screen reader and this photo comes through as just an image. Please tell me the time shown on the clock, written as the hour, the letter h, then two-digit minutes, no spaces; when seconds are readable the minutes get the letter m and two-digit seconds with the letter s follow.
11h57
